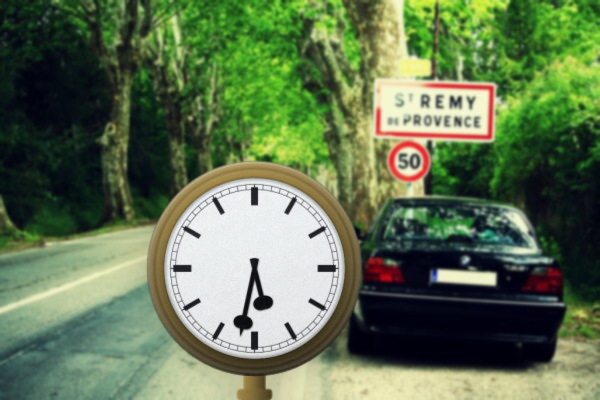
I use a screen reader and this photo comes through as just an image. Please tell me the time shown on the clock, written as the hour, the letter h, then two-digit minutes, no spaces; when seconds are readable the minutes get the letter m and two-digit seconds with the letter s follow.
5h32
